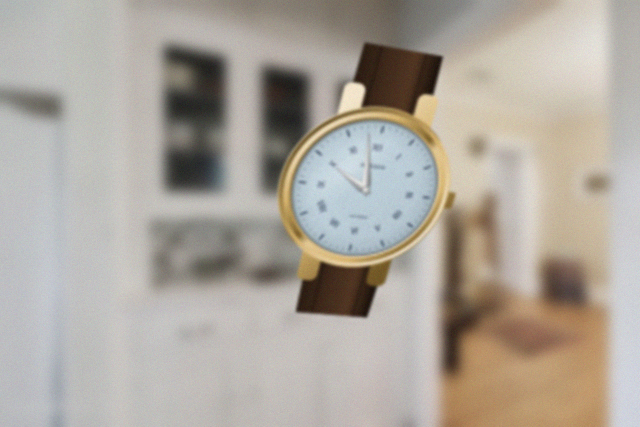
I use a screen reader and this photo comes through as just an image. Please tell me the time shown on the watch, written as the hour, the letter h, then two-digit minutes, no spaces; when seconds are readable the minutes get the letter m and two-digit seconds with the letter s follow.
9h58
